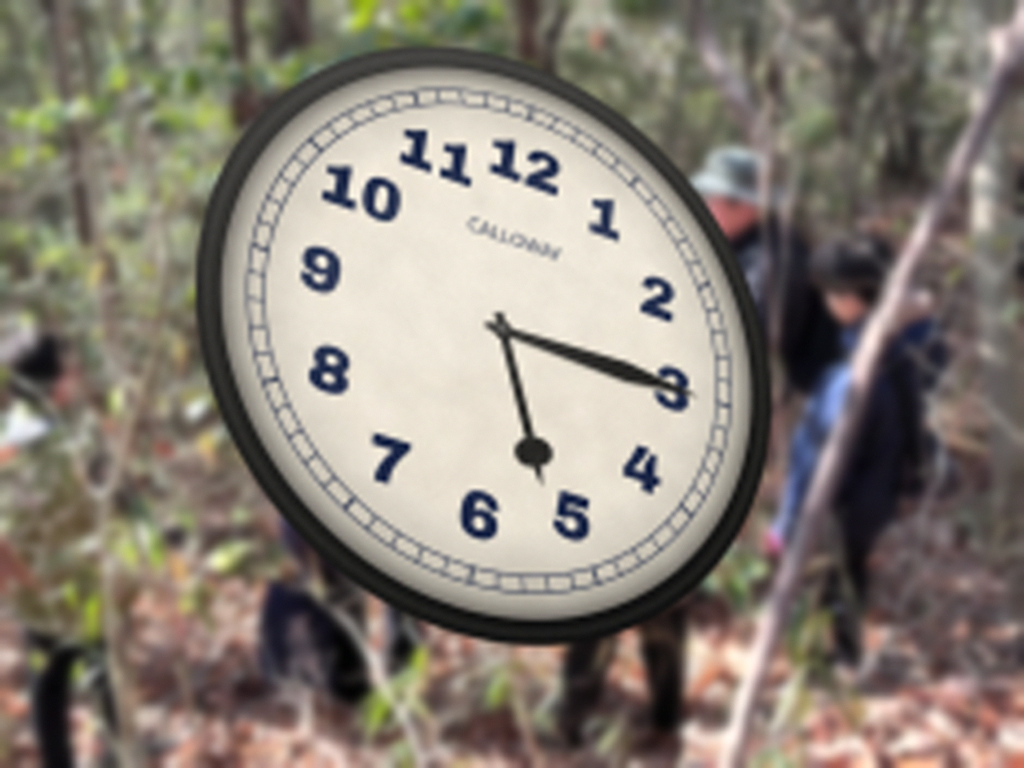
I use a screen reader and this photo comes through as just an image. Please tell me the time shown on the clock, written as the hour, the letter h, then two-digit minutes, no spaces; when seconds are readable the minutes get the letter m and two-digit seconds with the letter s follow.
5h15
